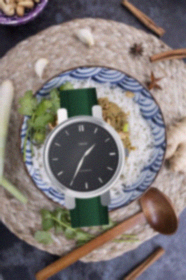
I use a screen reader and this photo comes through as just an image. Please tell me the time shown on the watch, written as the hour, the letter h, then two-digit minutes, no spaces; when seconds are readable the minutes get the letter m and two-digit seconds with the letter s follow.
1h35
